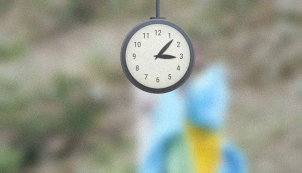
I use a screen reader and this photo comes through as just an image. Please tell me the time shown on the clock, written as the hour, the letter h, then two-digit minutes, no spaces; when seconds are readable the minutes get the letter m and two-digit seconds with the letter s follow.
3h07
